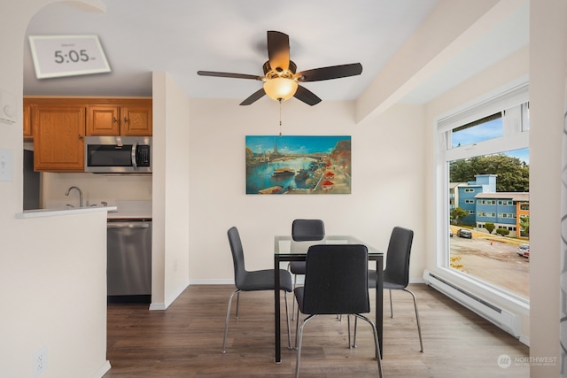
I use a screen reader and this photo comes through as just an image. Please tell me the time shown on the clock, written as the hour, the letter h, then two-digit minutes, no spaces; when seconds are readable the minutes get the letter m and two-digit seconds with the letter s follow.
5h05
